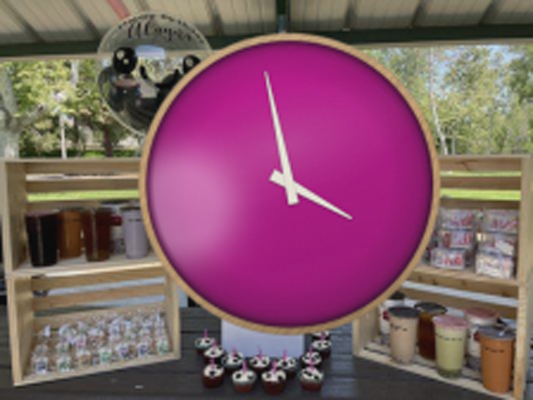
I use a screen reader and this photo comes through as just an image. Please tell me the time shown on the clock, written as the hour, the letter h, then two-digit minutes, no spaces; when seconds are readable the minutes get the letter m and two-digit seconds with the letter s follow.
3h58
